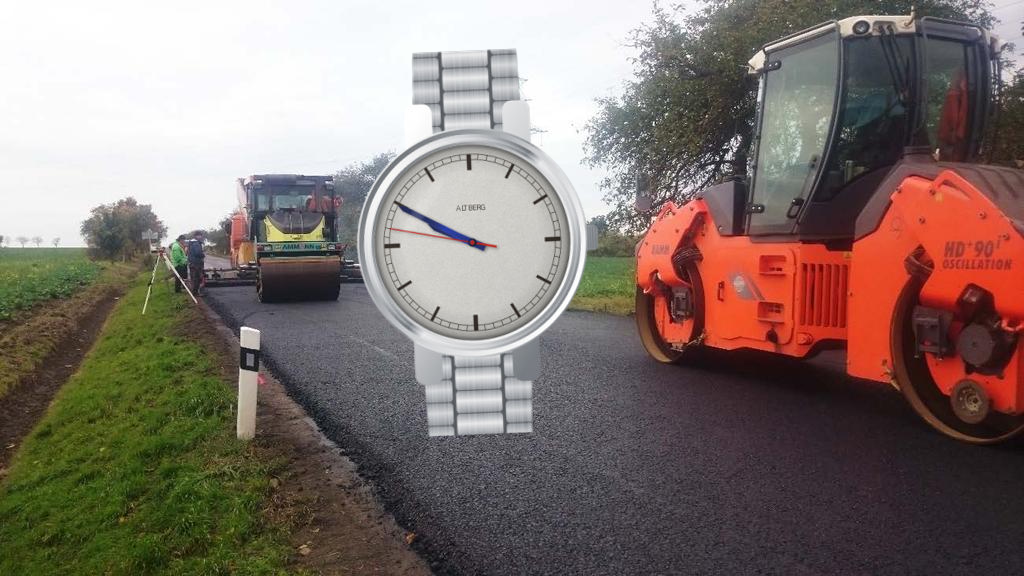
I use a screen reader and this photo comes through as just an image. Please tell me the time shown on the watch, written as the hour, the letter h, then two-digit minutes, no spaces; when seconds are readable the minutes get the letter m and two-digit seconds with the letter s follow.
9h49m47s
